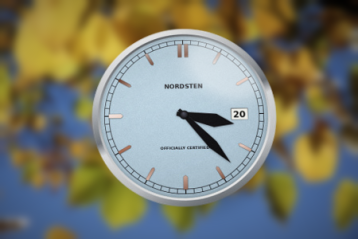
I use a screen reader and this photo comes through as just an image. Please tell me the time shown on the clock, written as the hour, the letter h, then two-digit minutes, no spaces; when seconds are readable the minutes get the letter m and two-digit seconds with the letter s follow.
3h23
